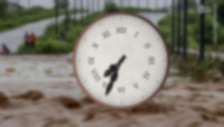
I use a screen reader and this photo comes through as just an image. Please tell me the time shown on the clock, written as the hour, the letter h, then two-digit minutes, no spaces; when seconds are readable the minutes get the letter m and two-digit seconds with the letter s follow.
7h34
